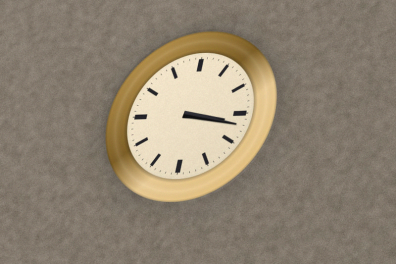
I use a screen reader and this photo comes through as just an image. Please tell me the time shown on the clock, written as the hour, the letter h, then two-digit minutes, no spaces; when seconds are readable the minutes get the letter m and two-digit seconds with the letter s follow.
3h17
